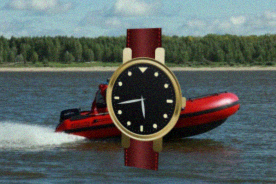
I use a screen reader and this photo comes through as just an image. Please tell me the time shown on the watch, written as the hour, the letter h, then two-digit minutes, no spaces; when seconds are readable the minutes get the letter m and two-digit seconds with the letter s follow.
5h43
